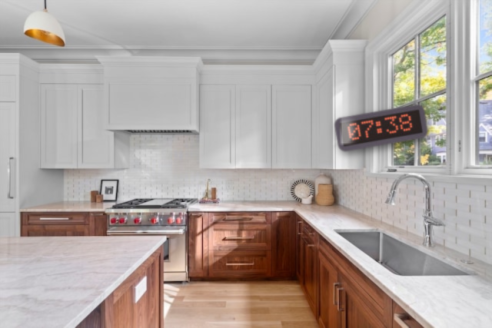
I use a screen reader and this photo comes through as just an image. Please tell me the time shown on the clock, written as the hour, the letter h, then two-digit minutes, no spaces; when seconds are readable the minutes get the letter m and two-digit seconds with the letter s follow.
7h38
